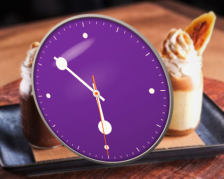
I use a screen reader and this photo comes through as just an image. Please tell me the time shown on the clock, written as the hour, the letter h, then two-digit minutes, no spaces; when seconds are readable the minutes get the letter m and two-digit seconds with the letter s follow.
5h52m30s
